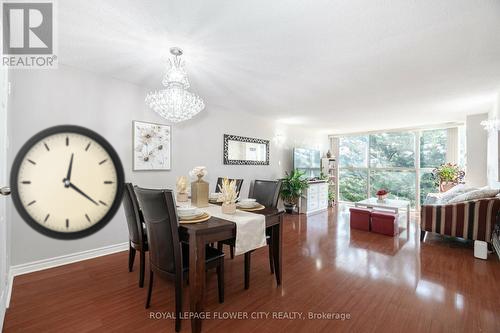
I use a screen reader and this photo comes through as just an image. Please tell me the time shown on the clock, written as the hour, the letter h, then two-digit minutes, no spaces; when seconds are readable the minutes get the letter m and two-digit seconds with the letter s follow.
12h21
